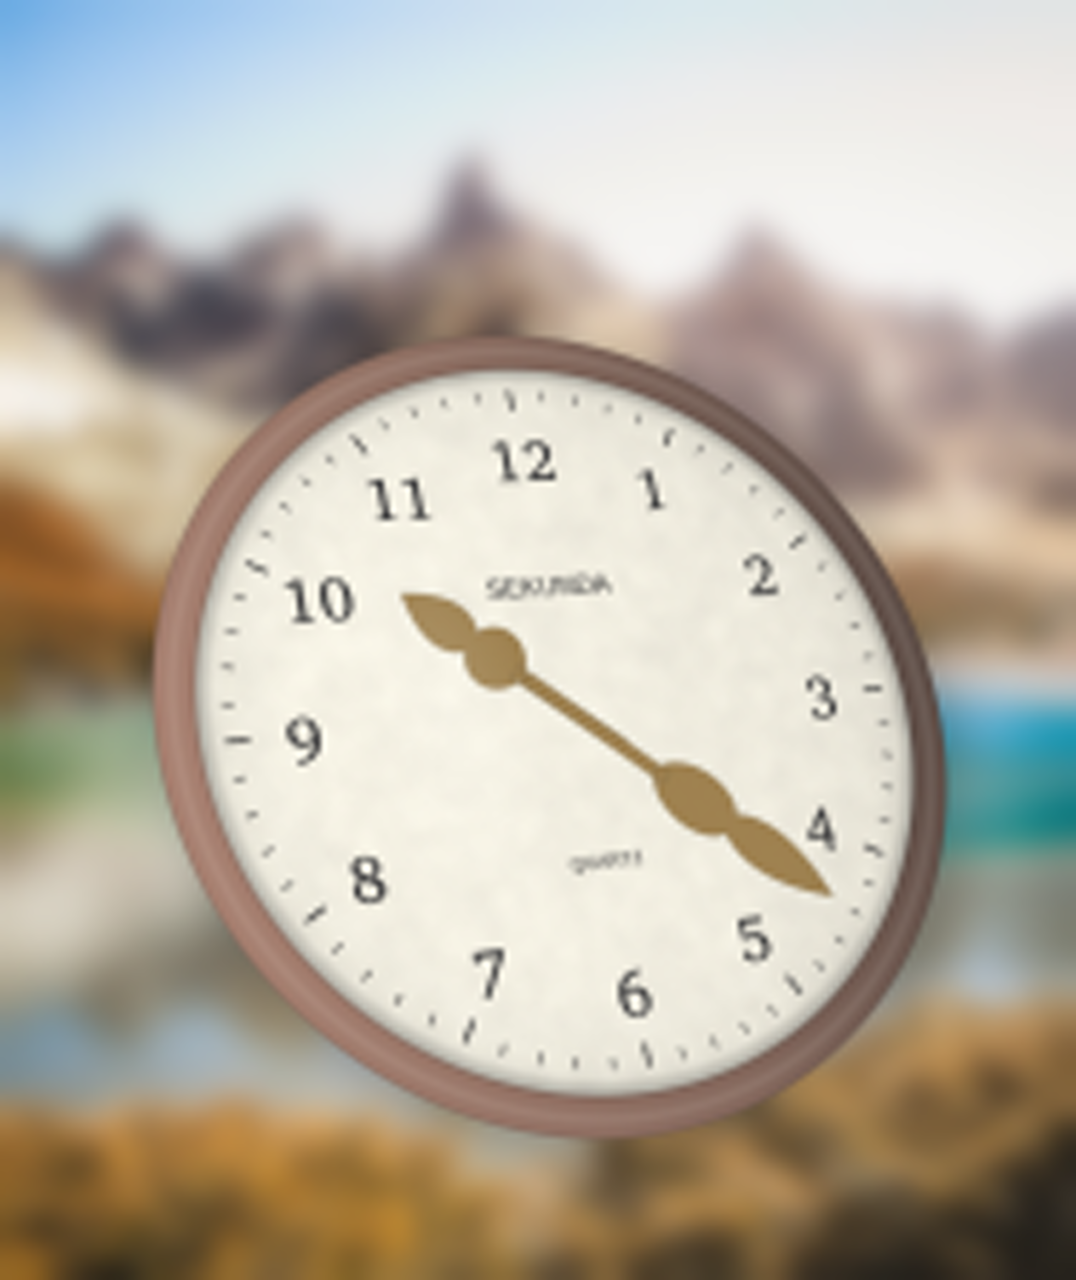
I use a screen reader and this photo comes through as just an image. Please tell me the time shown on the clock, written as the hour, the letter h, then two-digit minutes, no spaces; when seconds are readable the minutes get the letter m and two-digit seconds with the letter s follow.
10h22
